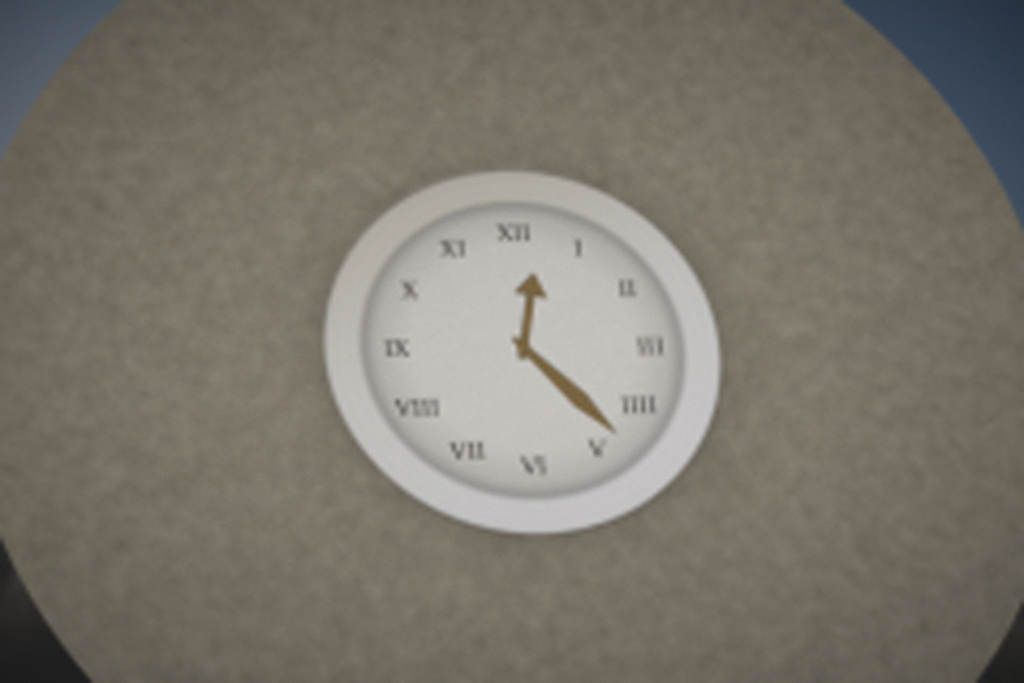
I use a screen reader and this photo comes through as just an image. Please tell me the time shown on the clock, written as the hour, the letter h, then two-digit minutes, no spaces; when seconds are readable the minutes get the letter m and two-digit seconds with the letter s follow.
12h23
